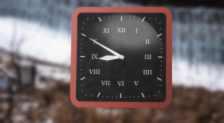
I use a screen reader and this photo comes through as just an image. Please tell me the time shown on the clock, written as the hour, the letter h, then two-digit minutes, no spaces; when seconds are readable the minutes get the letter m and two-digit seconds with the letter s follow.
8h50
